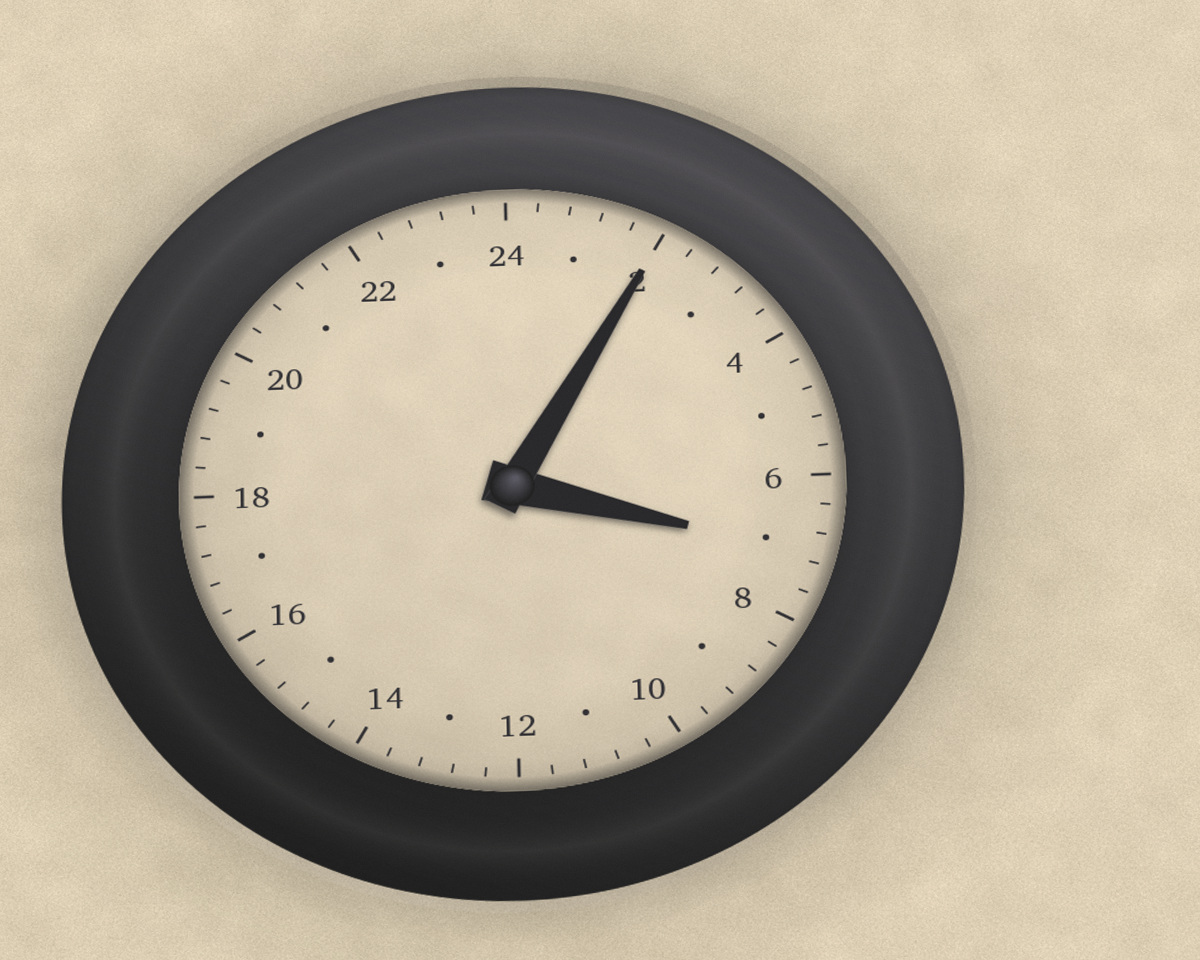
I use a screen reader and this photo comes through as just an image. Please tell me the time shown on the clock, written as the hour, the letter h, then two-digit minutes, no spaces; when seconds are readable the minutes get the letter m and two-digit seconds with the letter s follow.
7h05
